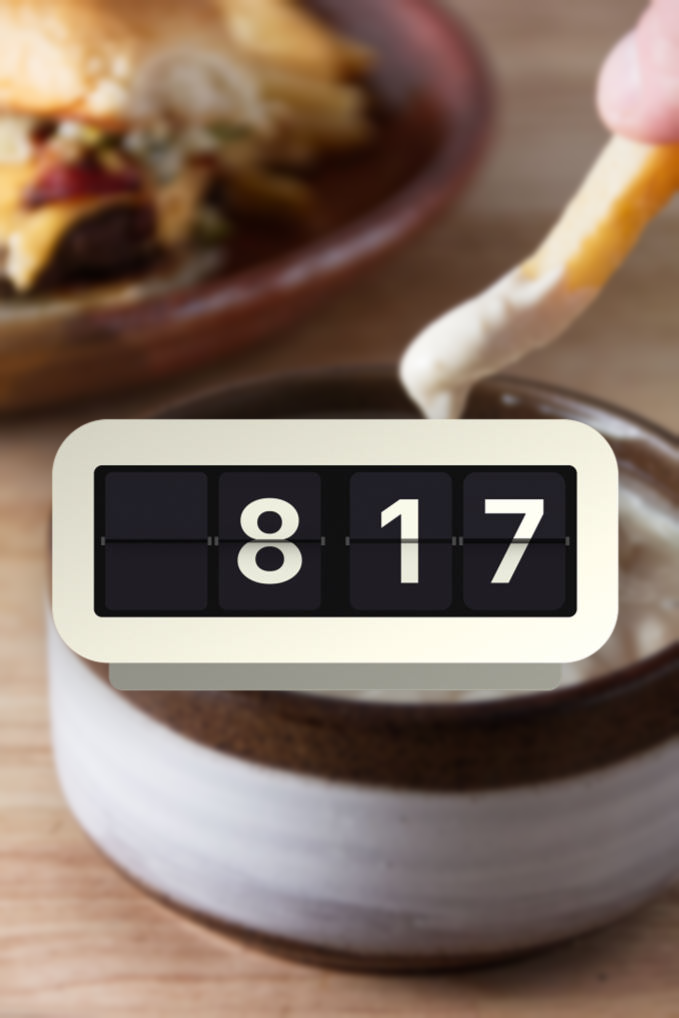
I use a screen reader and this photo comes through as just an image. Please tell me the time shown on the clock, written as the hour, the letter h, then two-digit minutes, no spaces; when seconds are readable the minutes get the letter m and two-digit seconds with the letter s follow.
8h17
